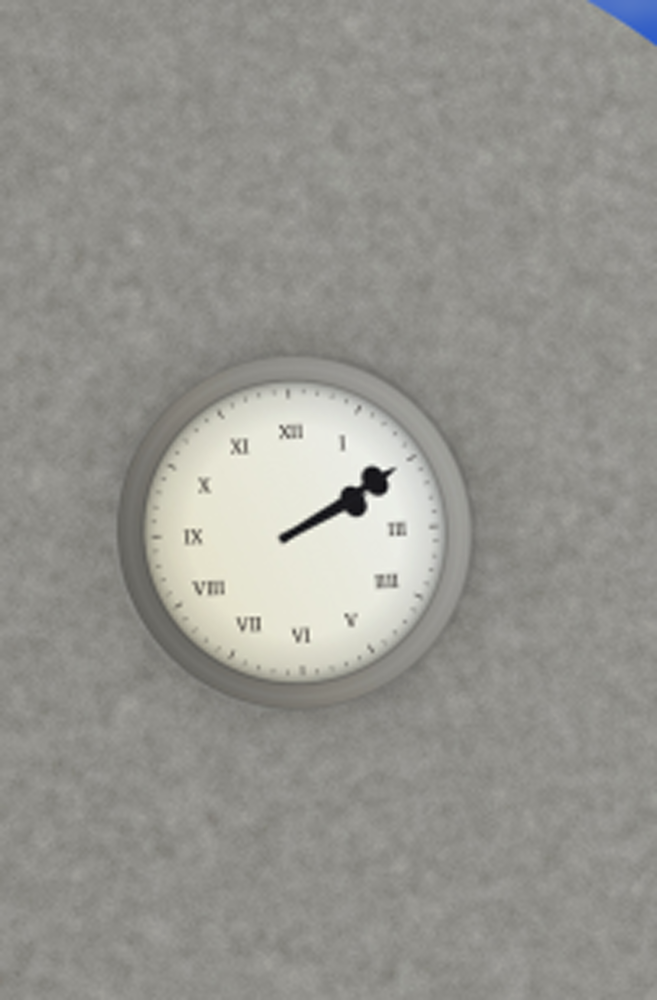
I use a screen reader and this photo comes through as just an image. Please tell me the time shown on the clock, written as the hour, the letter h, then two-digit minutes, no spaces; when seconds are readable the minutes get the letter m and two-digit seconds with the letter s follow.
2h10
